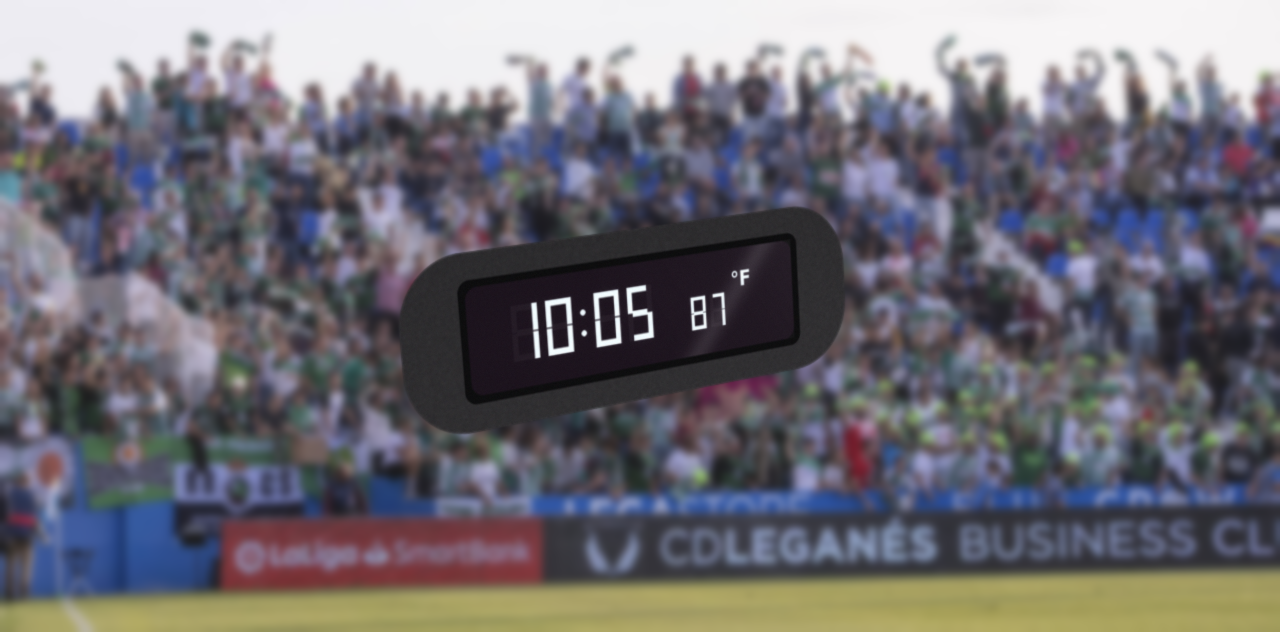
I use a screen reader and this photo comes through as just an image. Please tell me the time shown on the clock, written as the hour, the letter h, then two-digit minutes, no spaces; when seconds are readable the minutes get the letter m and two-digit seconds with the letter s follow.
10h05
